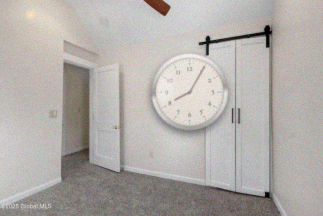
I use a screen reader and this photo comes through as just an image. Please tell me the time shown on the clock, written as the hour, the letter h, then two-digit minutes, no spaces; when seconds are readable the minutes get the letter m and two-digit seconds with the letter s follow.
8h05
